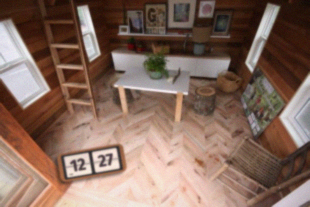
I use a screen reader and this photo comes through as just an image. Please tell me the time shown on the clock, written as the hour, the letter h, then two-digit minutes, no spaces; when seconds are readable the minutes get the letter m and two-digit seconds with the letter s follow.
12h27
